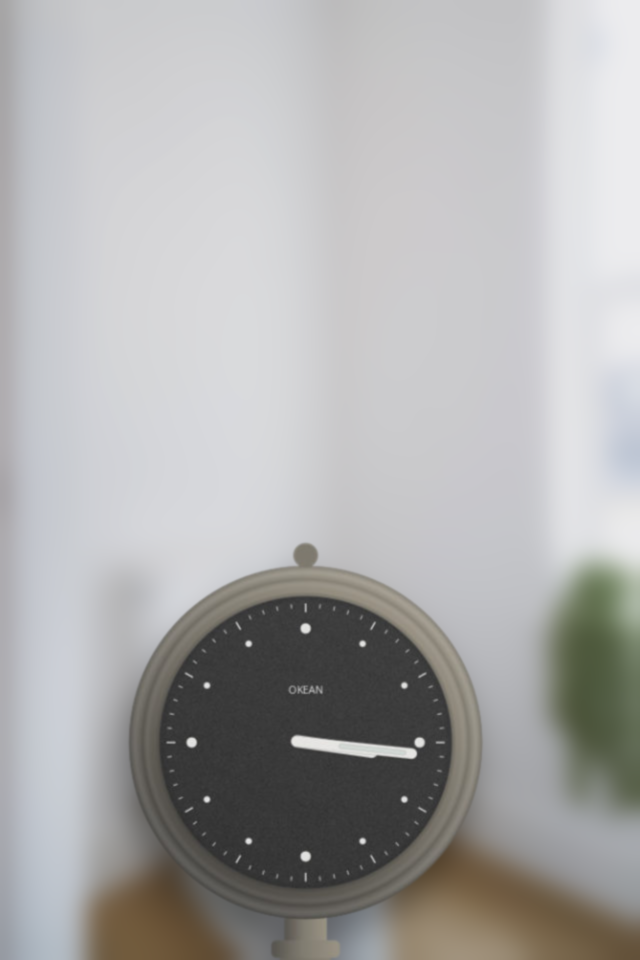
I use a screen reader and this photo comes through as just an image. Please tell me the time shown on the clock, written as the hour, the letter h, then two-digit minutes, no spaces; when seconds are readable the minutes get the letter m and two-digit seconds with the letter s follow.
3h16
